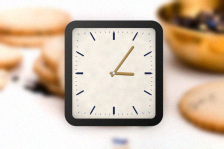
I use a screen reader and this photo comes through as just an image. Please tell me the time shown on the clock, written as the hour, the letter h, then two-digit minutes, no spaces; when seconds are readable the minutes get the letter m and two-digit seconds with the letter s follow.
3h06
